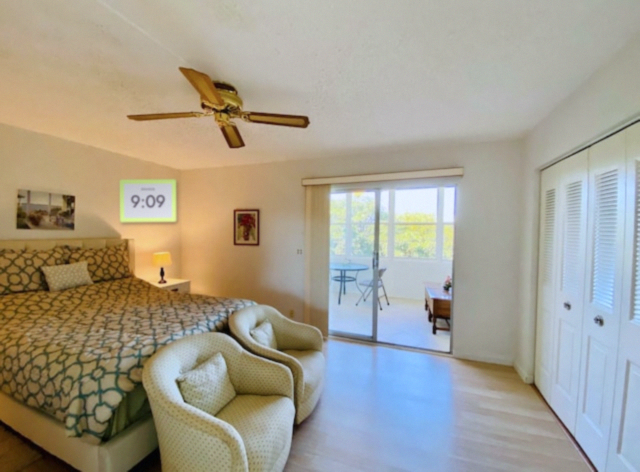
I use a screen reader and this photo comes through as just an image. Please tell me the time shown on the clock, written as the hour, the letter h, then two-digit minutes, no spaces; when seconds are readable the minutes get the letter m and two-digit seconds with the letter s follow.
9h09
